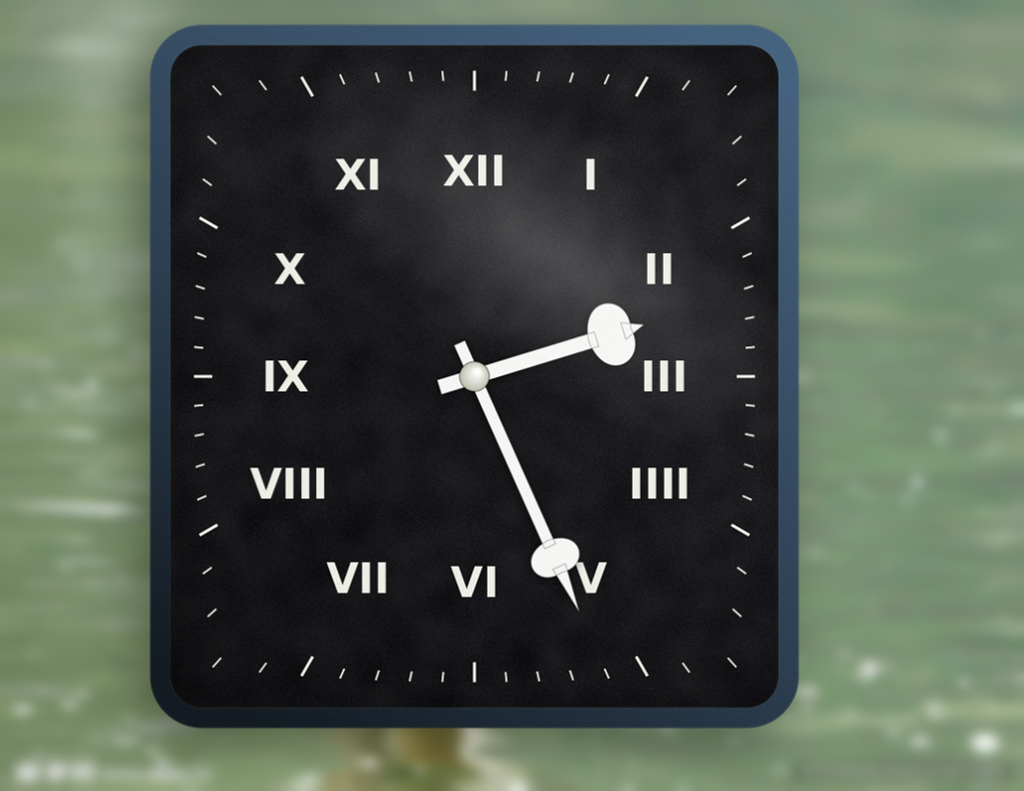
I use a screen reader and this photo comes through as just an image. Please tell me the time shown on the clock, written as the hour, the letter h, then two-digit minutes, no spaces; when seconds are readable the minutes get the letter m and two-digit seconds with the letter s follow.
2h26
